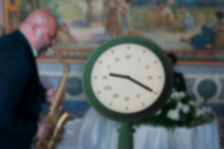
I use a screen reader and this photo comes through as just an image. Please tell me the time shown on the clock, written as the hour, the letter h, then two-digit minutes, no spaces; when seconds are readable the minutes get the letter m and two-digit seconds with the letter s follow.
9h20
